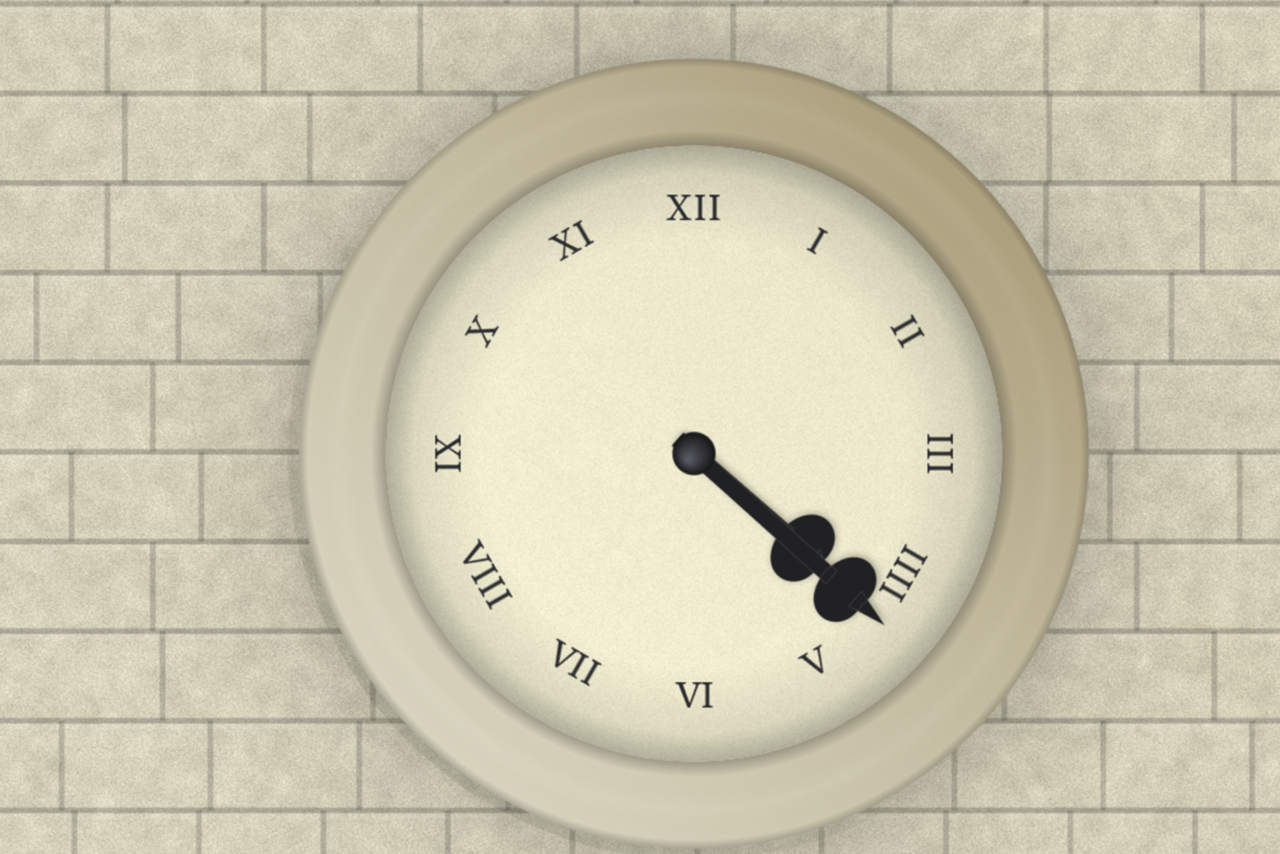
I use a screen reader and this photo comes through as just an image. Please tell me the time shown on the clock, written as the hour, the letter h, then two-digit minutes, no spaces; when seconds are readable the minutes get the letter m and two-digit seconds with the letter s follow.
4h22
